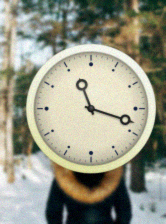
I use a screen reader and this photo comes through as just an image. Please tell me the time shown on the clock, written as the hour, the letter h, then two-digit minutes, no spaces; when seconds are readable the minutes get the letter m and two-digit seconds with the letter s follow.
11h18
